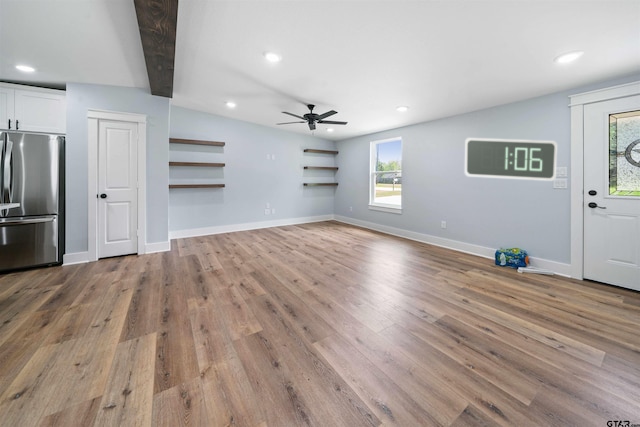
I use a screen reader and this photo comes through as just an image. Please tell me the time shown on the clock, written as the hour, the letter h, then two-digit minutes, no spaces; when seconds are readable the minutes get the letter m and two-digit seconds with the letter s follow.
1h06
